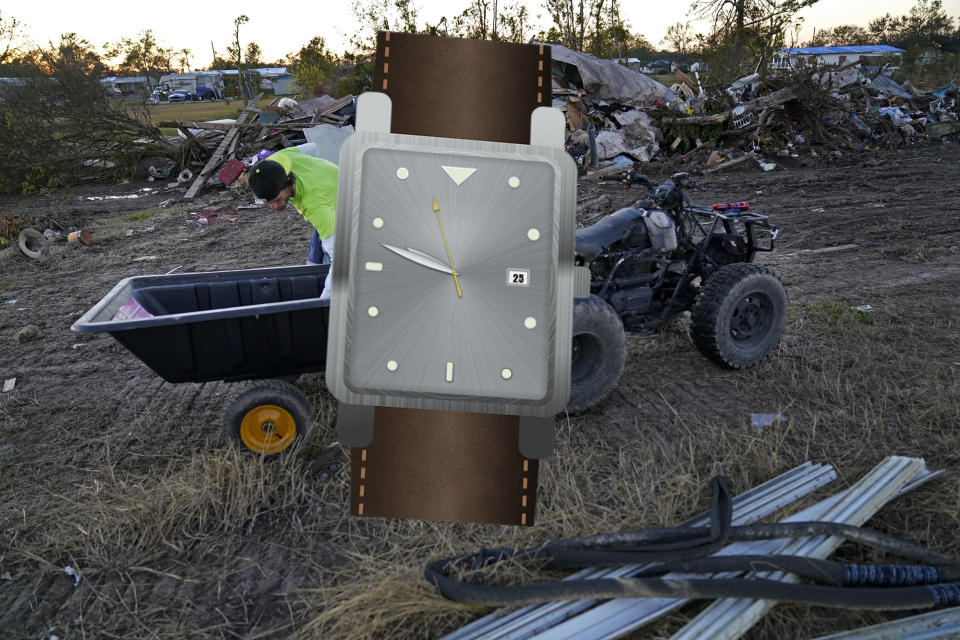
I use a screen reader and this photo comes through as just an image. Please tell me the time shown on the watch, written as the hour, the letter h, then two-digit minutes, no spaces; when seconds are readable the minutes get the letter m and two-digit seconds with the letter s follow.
9h47m57s
